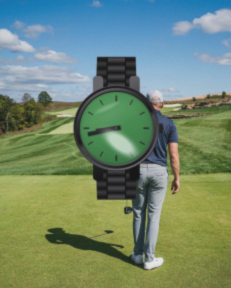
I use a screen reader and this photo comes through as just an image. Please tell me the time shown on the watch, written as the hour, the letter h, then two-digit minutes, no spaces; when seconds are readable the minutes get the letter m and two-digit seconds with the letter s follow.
8h43
